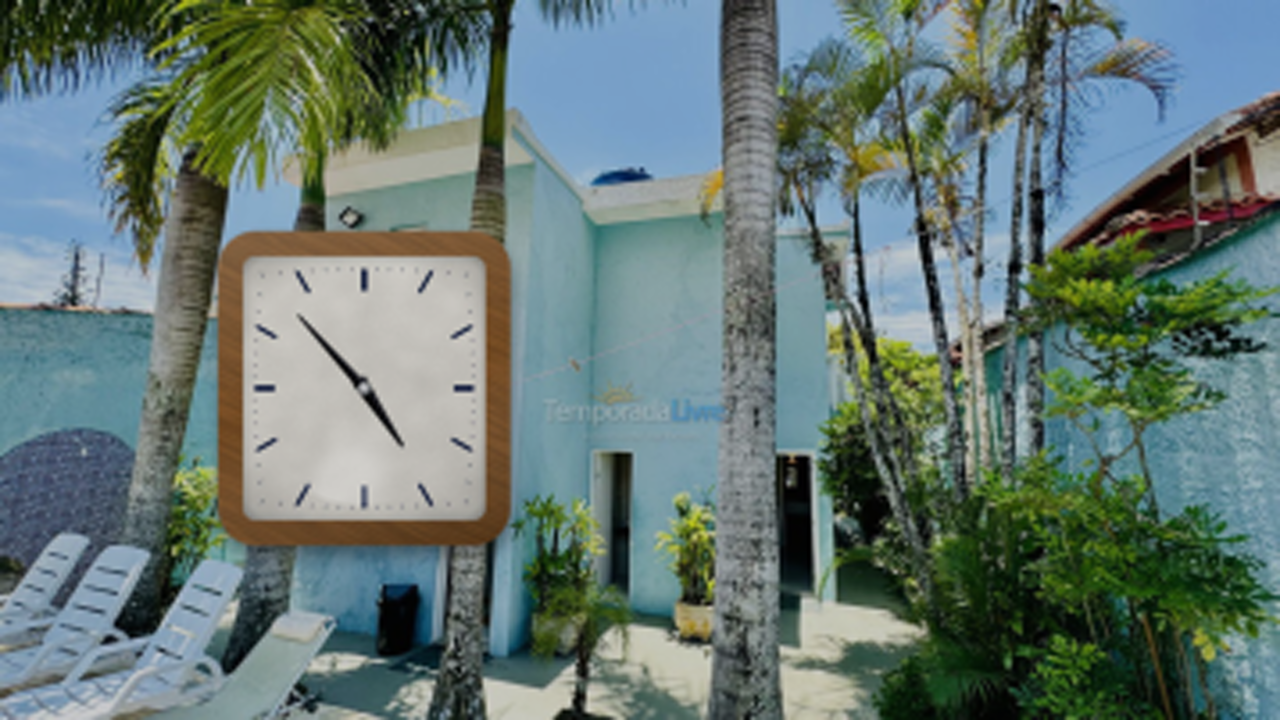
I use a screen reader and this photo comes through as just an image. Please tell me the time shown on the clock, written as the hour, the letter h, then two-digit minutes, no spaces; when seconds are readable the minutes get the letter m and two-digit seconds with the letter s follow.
4h53
